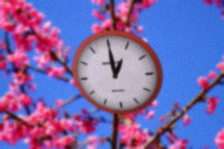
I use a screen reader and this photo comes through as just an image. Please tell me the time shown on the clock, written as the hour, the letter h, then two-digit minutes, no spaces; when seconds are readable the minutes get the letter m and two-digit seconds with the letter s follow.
1h00
